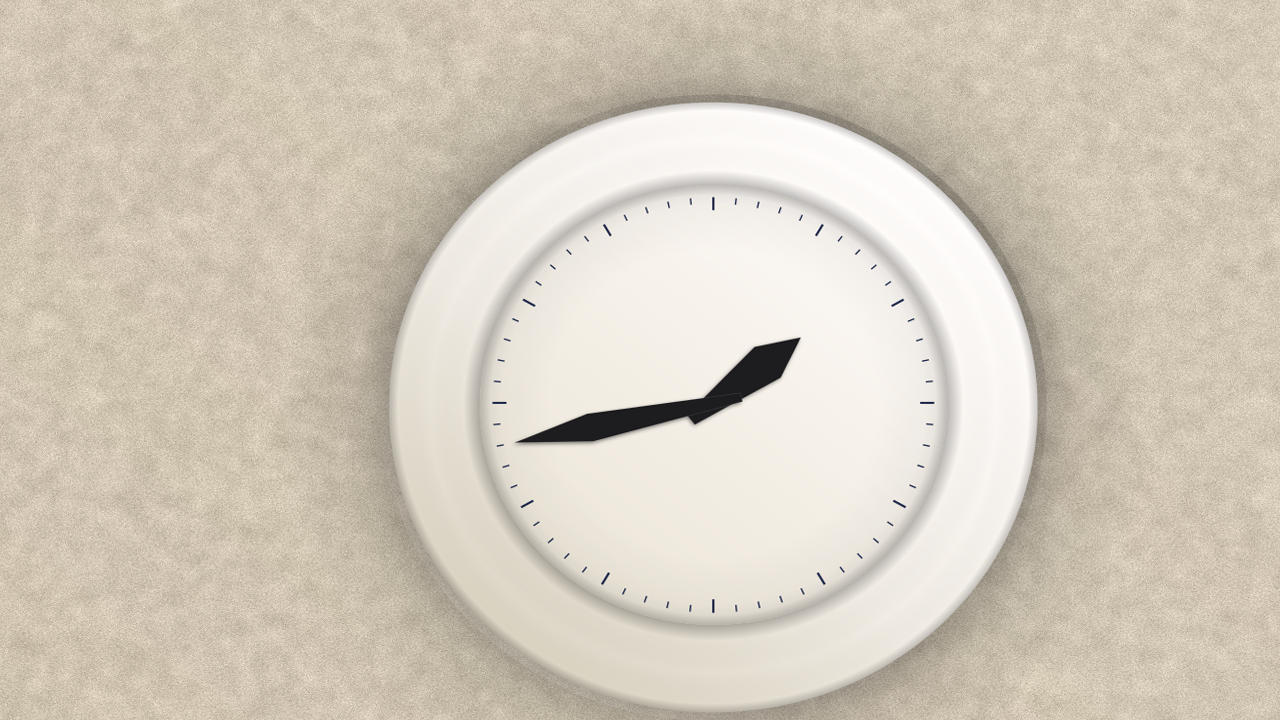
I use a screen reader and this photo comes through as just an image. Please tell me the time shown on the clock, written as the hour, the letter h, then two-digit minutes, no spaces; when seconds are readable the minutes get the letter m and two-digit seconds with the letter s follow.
1h43
